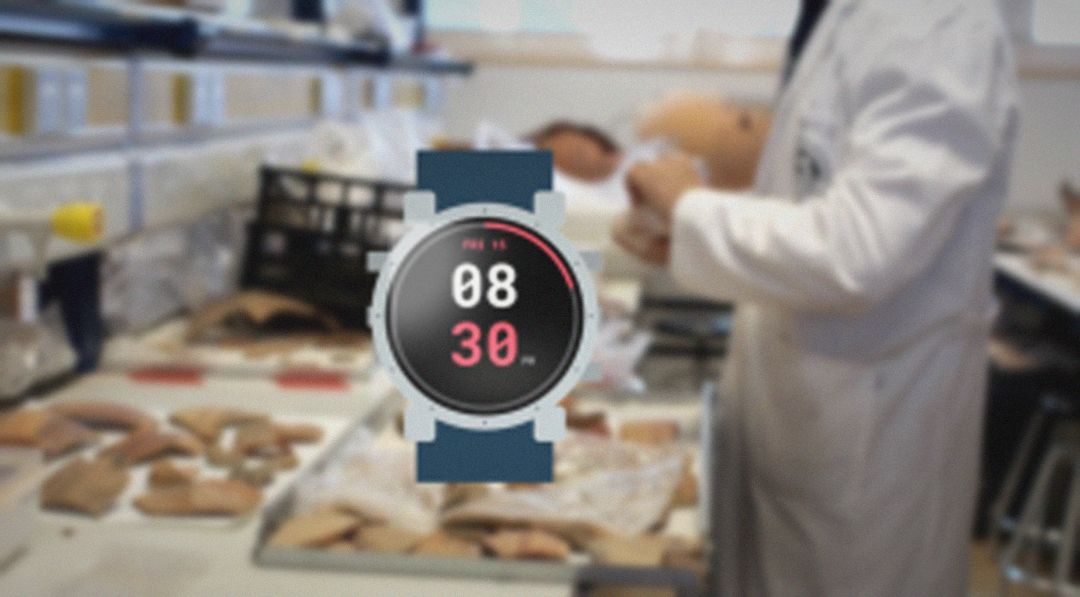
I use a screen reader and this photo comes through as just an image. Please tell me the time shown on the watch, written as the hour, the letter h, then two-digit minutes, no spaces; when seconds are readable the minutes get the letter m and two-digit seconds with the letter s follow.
8h30
